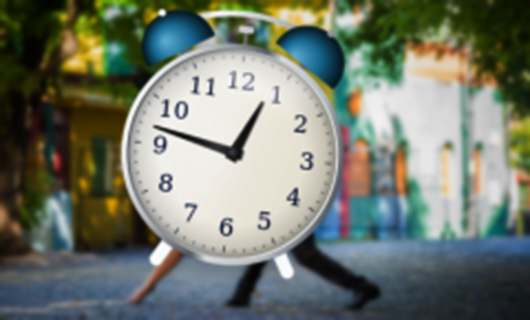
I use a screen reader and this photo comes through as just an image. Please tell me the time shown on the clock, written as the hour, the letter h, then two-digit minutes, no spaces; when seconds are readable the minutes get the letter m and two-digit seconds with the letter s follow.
12h47
